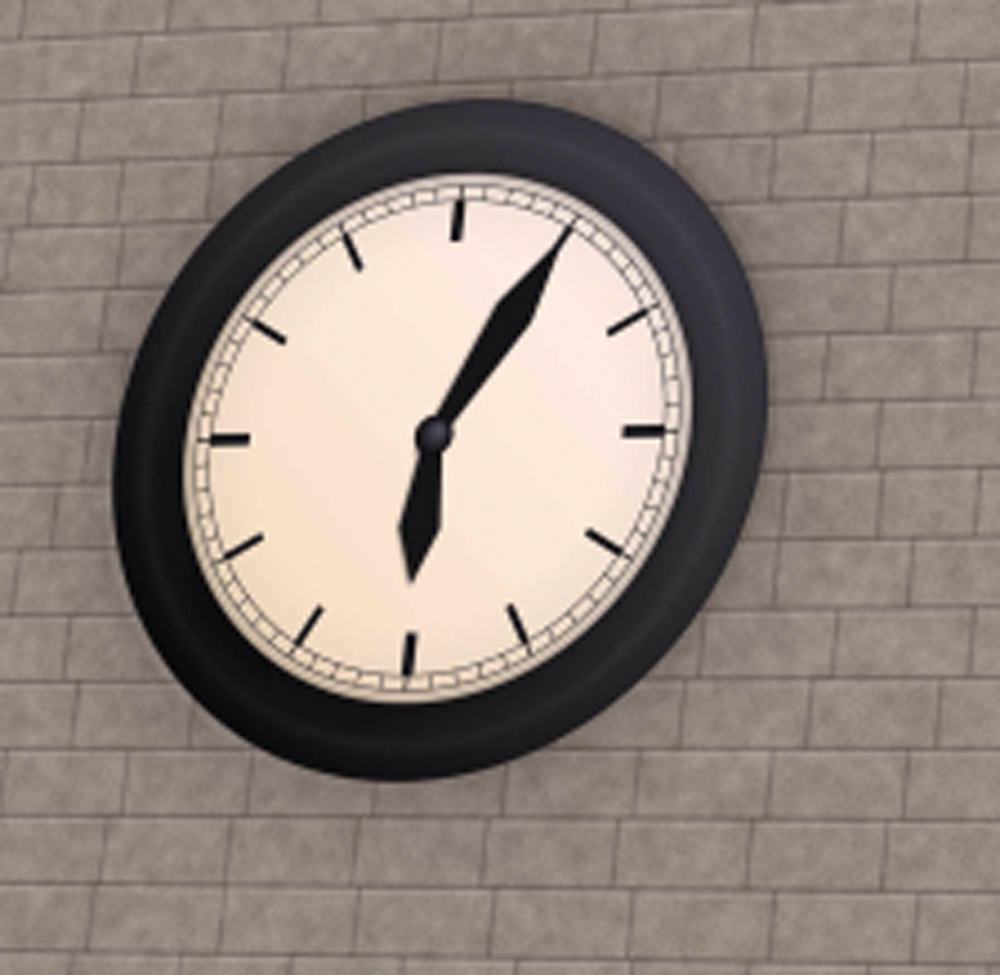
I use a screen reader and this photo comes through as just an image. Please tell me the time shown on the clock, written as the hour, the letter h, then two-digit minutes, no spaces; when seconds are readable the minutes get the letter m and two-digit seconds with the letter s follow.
6h05
